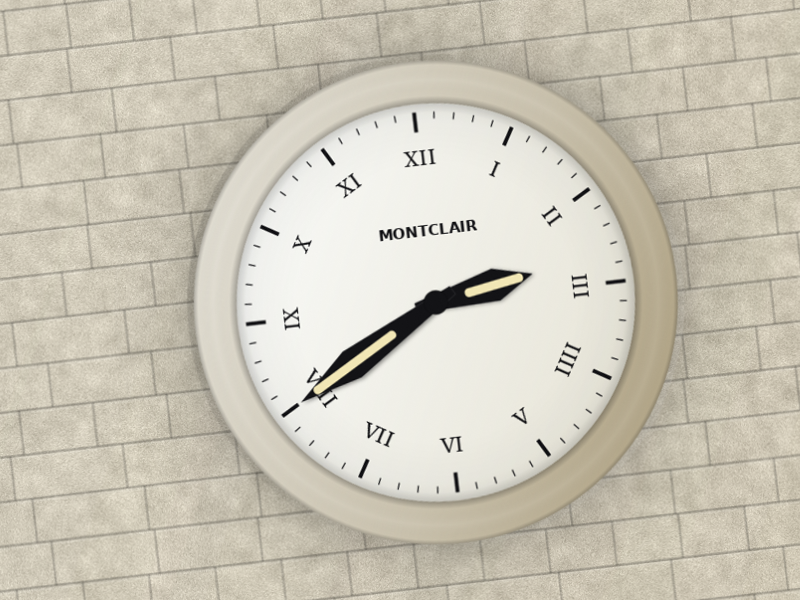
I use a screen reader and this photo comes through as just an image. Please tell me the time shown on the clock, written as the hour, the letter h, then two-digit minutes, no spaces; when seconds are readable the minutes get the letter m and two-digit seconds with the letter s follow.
2h40
